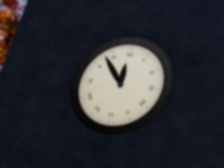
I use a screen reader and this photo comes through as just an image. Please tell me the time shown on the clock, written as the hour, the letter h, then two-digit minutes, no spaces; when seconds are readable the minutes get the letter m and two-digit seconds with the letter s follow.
11h53
